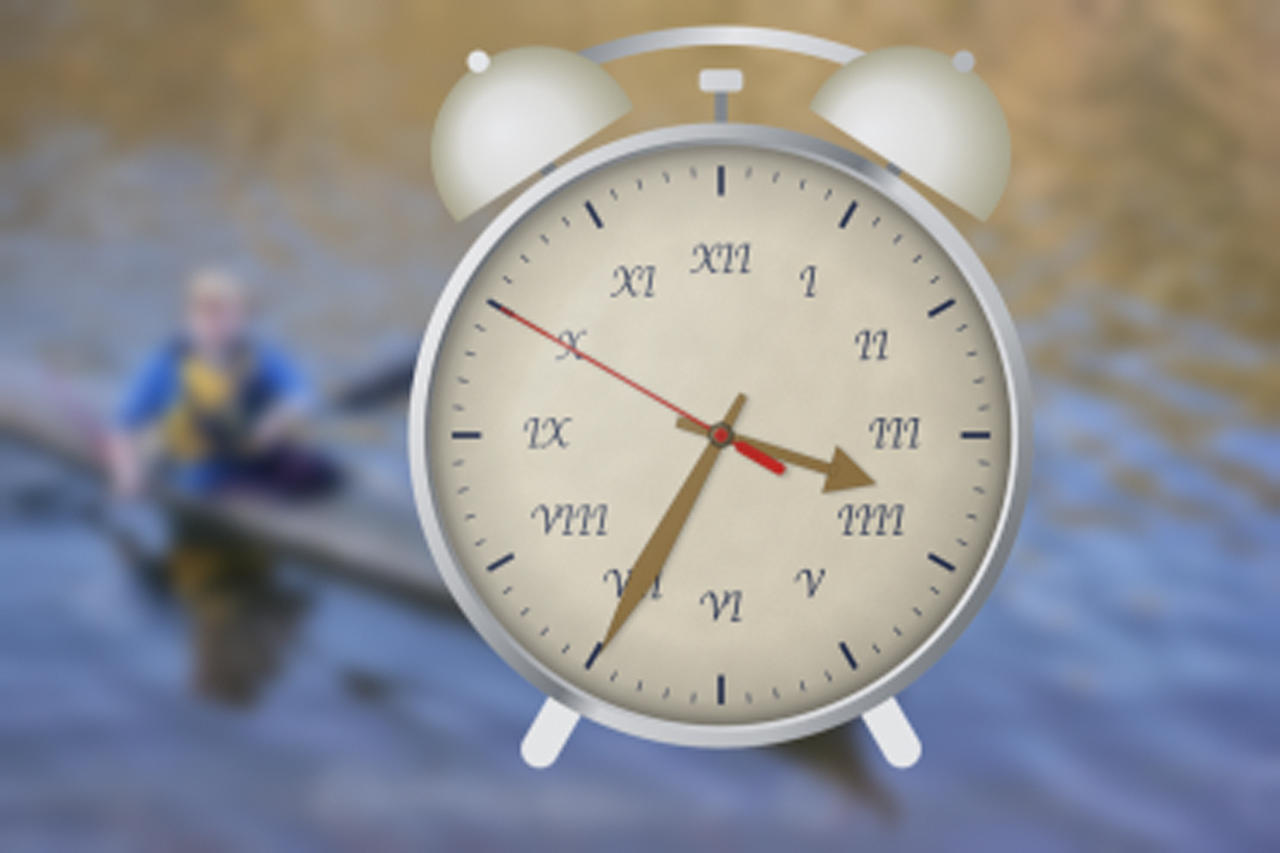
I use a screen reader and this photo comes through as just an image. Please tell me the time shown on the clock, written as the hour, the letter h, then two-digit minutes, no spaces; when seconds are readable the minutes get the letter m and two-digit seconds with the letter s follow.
3h34m50s
